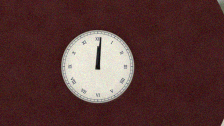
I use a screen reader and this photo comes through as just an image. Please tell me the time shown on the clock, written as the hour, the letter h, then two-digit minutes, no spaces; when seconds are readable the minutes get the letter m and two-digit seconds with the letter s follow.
12h01
